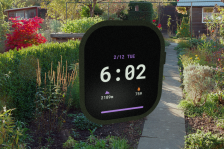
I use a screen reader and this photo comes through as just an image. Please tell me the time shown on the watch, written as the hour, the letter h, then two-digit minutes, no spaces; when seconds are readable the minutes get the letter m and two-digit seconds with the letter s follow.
6h02
